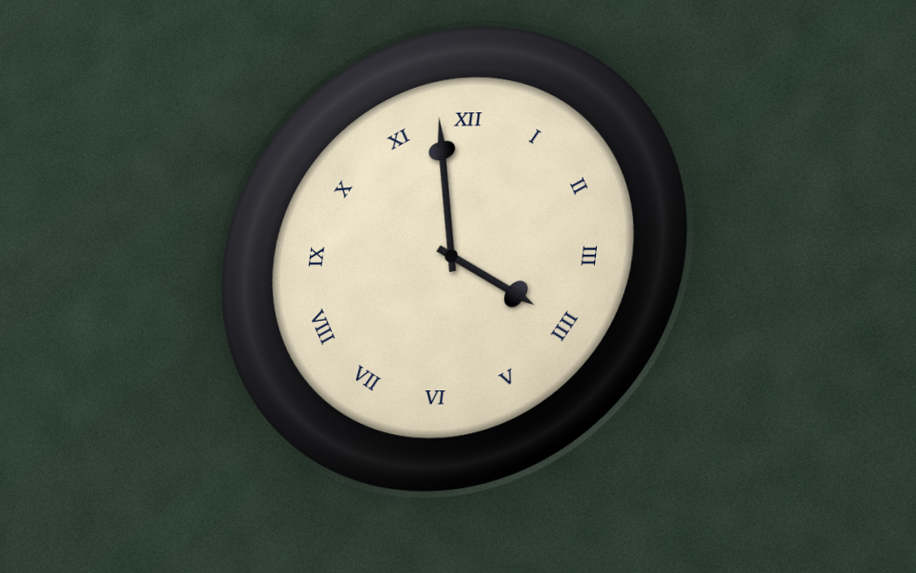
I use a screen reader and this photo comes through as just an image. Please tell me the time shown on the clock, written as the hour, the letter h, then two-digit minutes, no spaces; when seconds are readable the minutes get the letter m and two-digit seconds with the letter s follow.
3h58
